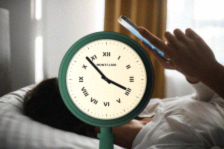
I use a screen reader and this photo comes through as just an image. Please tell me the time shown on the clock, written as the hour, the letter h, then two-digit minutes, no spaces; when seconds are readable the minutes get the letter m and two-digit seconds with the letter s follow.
3h53
